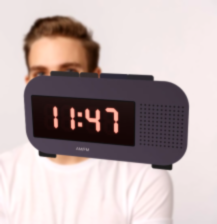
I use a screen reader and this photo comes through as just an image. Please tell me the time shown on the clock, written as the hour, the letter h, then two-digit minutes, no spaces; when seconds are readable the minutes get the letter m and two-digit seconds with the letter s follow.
11h47
